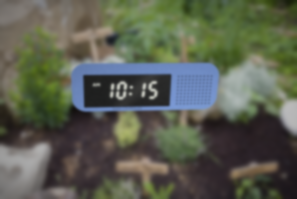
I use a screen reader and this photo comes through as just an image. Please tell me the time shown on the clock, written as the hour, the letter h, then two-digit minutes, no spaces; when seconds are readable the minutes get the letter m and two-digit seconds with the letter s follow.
10h15
